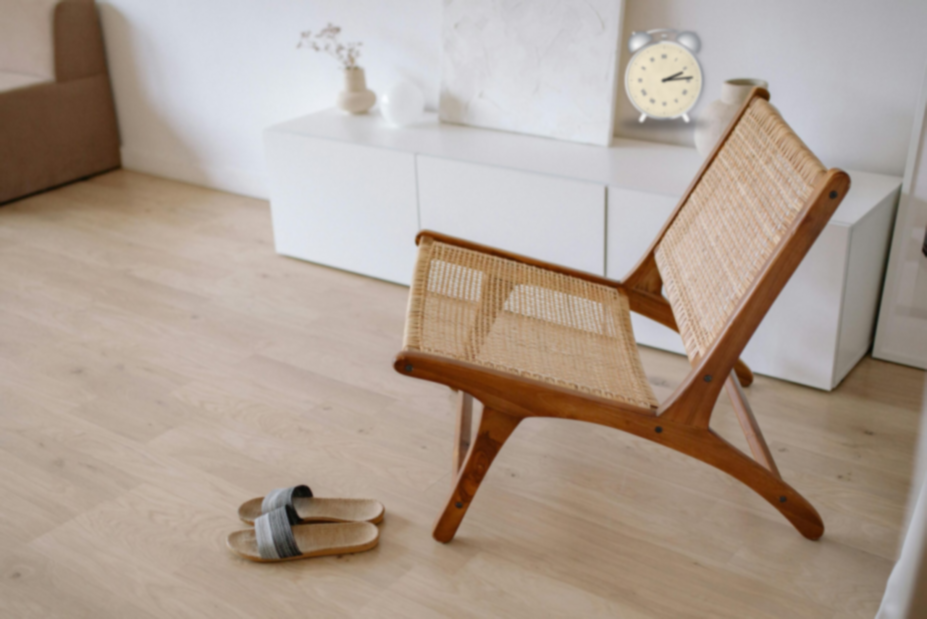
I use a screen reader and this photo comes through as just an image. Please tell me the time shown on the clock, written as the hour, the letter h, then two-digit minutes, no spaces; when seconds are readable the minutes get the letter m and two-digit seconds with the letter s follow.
2h14
